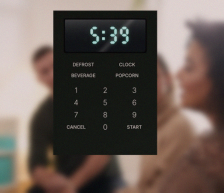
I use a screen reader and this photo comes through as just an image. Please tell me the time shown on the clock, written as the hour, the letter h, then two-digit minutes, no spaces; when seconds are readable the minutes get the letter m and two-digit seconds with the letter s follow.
5h39
